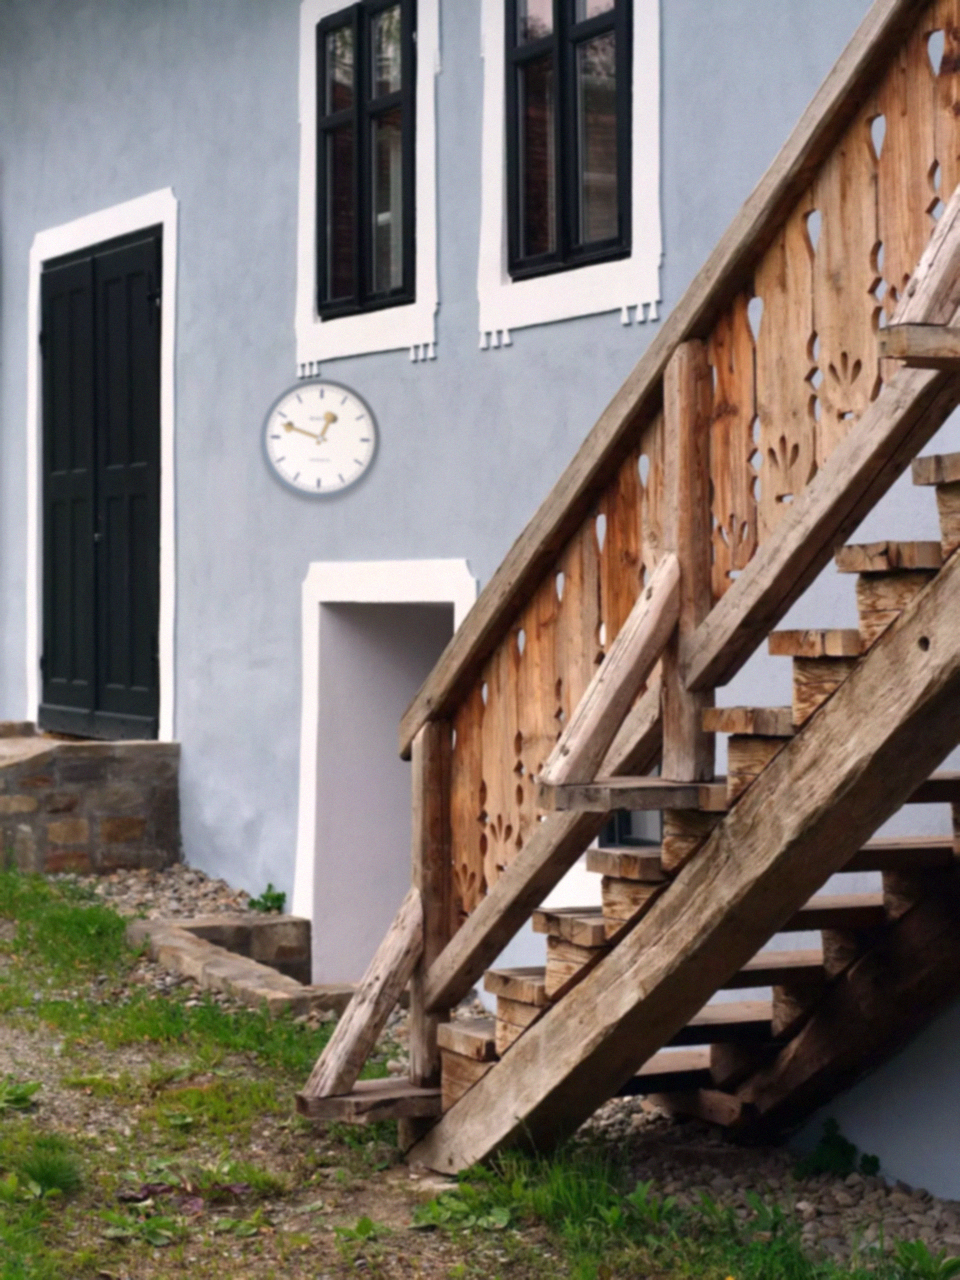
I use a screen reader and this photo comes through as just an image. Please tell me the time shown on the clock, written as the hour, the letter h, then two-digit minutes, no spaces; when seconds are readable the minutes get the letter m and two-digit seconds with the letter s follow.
12h48
